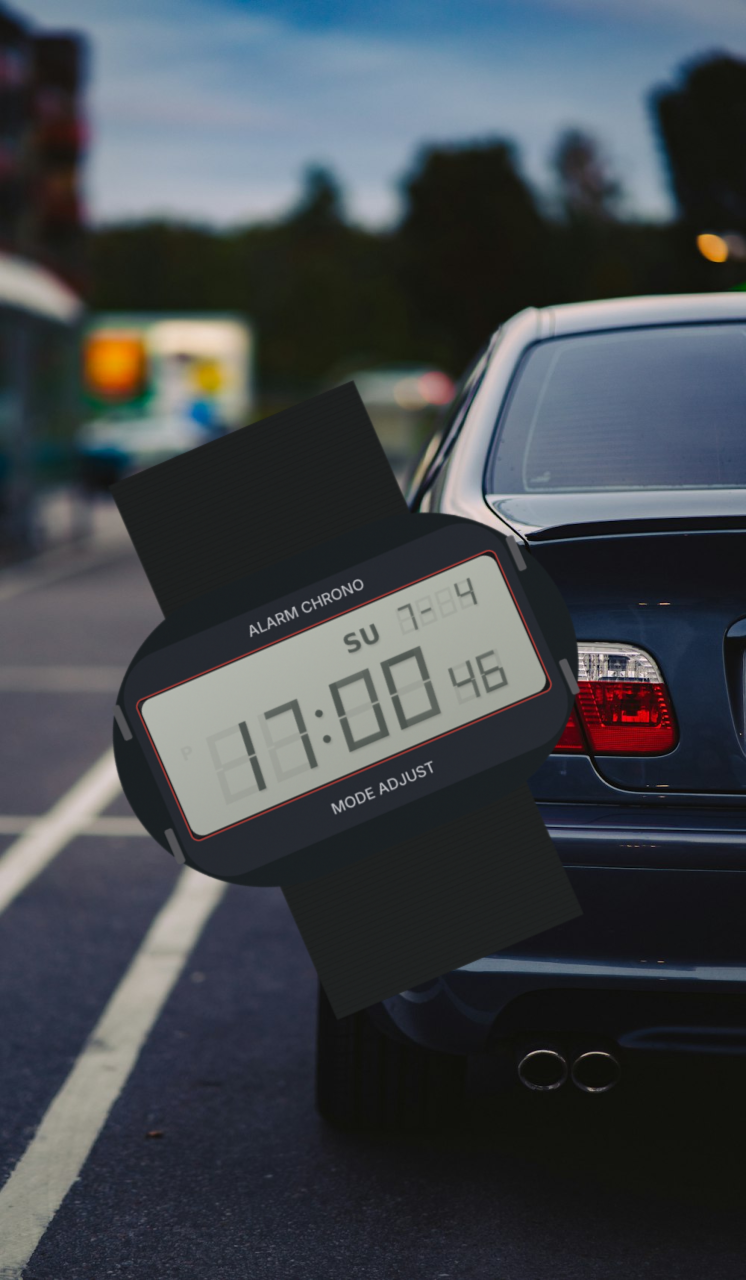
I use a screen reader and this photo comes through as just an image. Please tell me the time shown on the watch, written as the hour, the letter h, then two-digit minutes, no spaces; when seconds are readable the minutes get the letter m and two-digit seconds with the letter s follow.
17h00m46s
